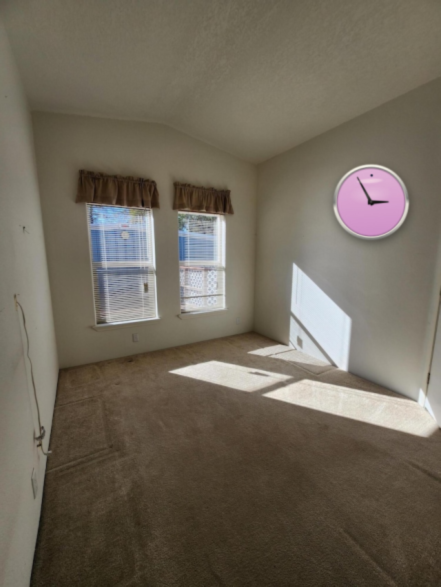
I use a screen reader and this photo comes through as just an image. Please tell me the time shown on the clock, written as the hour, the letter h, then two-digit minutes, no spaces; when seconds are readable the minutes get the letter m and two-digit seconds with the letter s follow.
2h55
